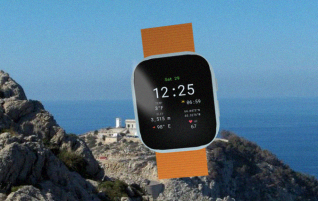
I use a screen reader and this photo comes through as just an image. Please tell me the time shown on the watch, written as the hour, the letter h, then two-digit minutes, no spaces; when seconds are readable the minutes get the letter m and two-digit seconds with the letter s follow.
12h25
